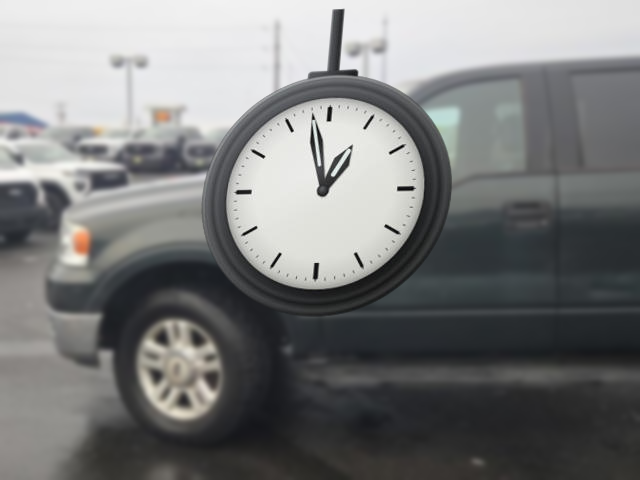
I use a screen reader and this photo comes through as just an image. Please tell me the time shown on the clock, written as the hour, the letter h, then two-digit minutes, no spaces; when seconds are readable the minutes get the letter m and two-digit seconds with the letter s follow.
12h58
